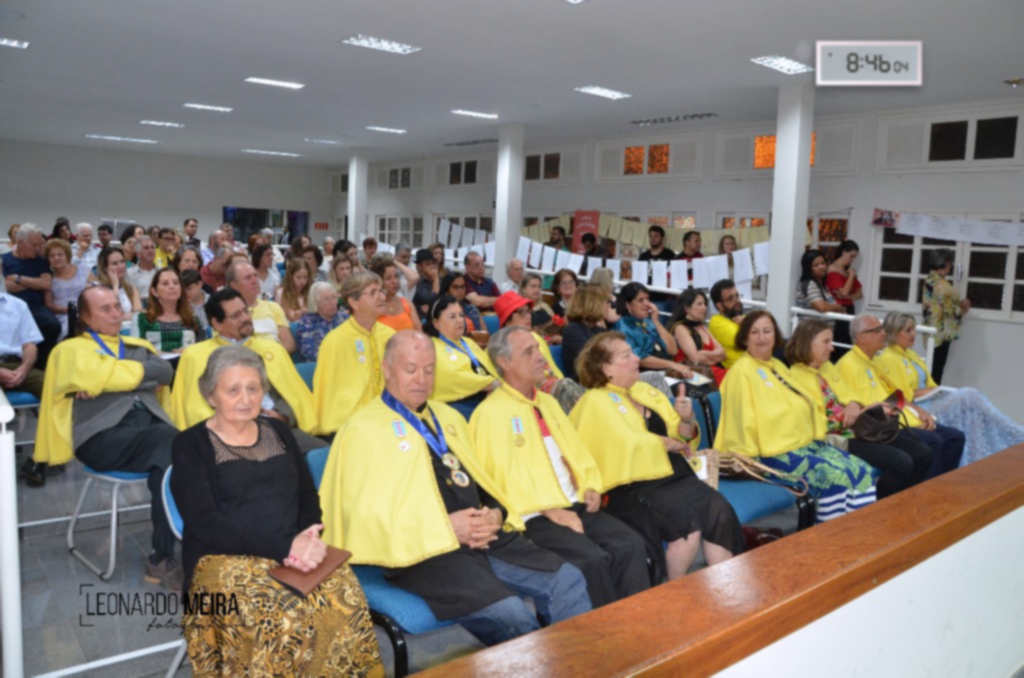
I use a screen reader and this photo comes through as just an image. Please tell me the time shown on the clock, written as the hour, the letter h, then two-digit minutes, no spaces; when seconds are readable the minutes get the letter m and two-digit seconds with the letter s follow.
8h46
